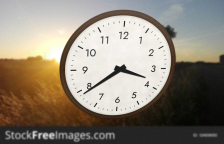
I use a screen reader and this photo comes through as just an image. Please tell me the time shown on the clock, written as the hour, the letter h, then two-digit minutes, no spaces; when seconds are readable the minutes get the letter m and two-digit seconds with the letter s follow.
3h39
